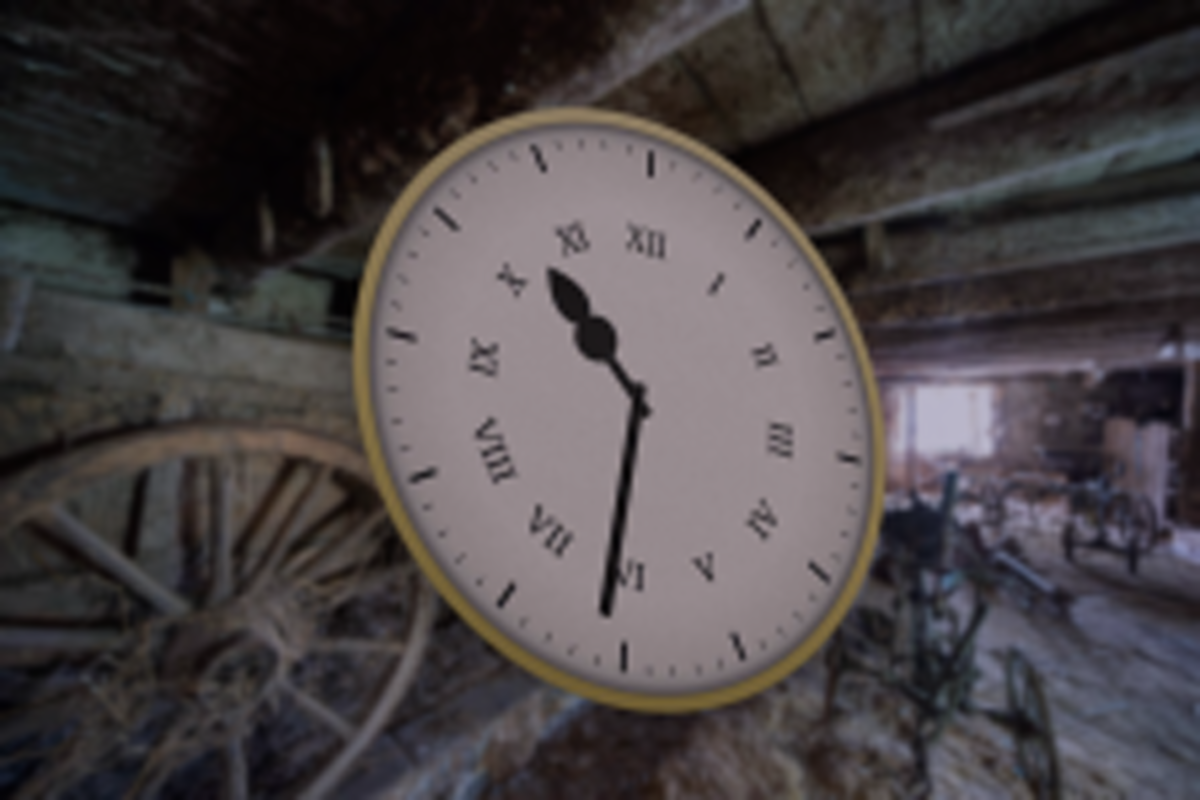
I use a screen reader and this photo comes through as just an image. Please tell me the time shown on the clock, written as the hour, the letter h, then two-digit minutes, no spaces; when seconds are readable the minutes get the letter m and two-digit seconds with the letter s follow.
10h31
